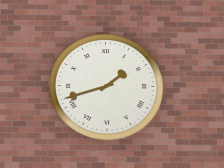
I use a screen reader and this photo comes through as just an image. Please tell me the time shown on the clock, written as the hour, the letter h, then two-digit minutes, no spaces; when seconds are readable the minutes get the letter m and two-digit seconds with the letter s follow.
1h42
